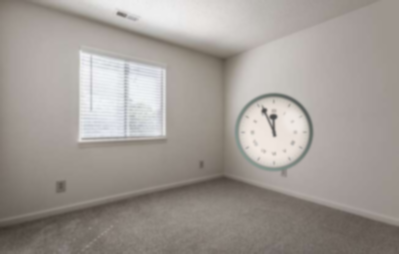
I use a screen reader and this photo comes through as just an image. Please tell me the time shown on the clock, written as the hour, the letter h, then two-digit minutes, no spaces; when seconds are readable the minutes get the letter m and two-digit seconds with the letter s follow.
11h56
